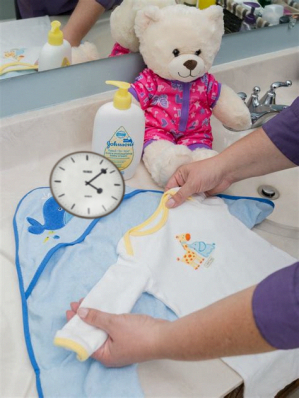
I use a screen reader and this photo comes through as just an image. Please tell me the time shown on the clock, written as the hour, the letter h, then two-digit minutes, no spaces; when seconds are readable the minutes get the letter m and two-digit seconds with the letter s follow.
4h08
